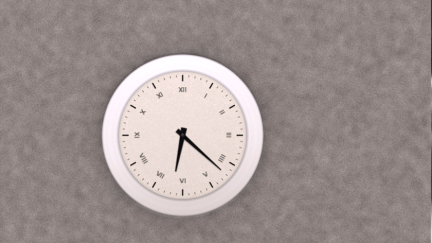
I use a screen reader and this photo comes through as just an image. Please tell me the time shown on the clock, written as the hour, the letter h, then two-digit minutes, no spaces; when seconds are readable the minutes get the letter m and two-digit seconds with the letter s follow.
6h22
